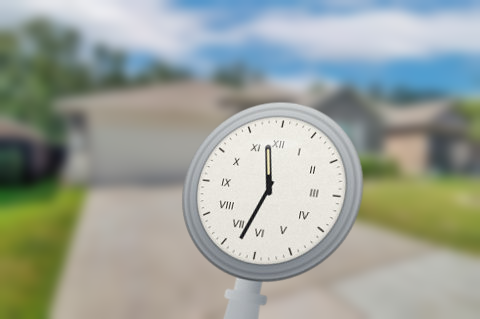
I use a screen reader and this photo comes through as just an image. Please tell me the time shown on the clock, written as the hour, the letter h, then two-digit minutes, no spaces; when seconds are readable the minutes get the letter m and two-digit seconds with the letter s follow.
11h33
